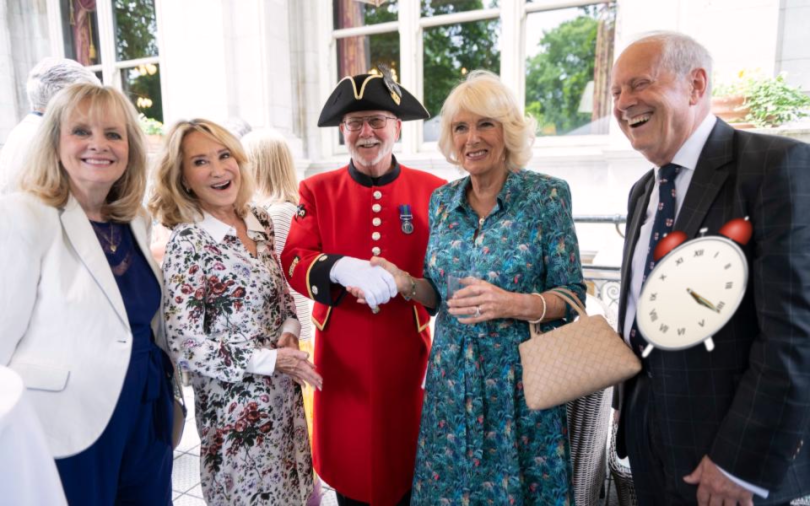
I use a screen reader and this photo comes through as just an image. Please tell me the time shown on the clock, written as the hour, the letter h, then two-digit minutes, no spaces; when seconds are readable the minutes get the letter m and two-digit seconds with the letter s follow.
4h21
